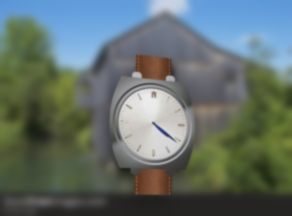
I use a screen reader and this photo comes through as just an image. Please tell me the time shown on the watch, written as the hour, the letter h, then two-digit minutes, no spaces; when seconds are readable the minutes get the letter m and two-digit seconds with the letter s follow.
4h21
